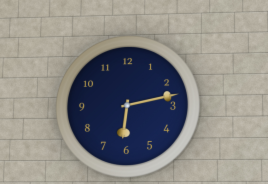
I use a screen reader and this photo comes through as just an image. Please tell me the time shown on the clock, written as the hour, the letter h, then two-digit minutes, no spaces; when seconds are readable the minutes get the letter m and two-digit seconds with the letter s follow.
6h13
